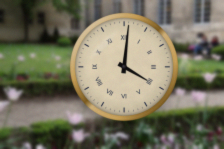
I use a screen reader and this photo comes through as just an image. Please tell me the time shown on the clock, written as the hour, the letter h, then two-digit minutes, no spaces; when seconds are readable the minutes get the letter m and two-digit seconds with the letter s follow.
4h01
